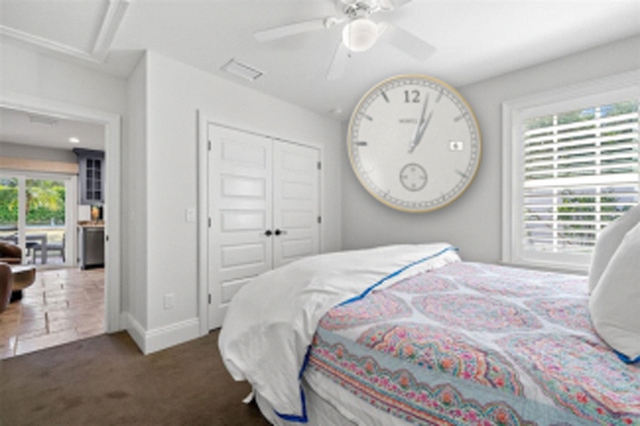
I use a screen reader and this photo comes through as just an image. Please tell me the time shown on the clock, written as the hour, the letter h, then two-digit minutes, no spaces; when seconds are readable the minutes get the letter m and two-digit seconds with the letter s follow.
1h03
